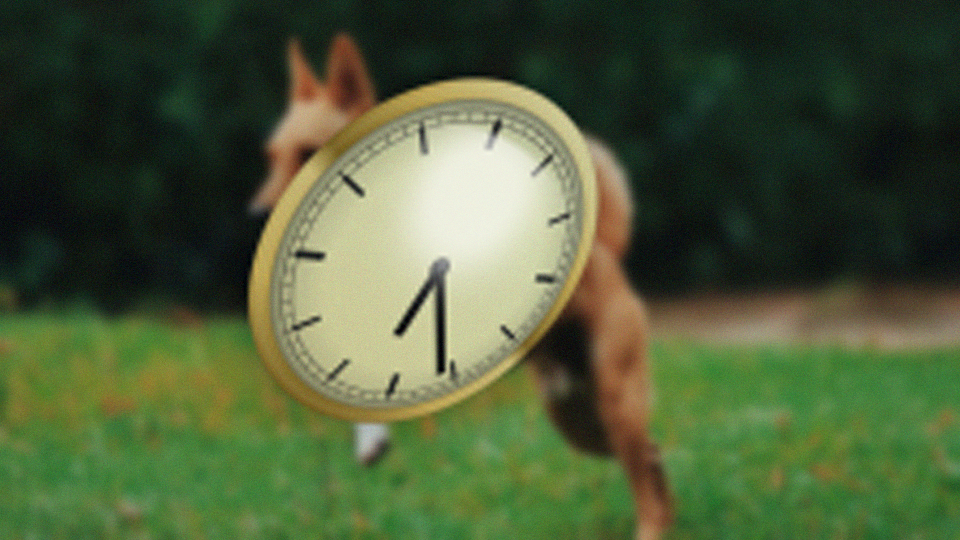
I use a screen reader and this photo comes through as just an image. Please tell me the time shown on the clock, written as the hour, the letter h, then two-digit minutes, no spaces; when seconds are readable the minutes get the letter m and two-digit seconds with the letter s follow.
6h26
